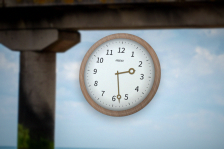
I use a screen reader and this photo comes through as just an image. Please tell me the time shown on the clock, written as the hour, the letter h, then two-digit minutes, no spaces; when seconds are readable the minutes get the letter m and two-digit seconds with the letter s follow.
2h28
